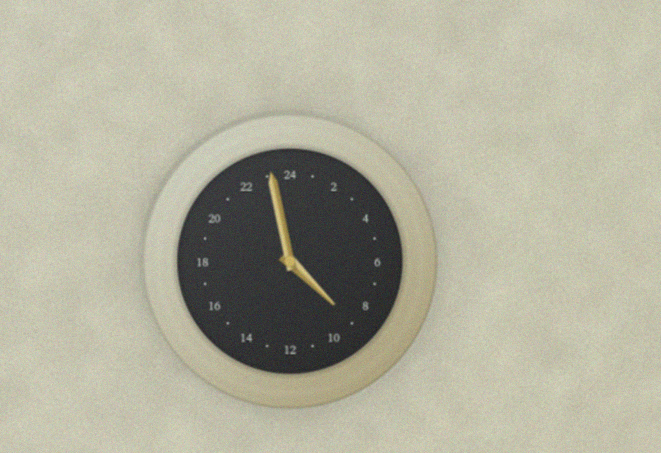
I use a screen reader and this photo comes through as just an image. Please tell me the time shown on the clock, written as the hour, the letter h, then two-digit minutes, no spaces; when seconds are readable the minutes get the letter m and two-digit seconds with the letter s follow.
8h58
